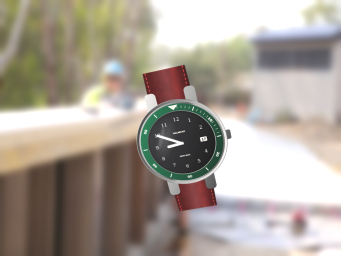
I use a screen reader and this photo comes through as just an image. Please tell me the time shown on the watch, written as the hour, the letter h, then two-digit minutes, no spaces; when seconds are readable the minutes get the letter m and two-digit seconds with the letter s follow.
8h50
